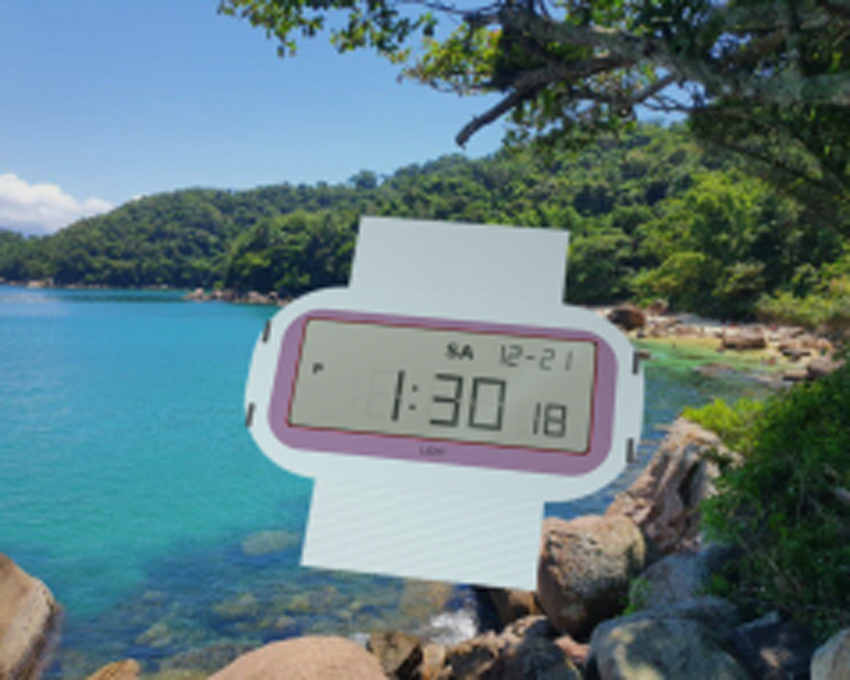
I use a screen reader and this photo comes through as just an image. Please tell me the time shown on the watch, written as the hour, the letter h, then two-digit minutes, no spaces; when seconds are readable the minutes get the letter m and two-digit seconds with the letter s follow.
1h30m18s
